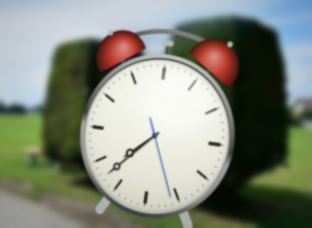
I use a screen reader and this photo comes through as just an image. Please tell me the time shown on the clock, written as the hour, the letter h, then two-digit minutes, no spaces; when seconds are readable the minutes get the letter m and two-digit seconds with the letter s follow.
7h37m26s
